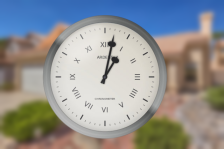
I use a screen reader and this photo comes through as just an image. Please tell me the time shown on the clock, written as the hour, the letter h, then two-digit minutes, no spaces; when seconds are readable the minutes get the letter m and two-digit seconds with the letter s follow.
1h02
